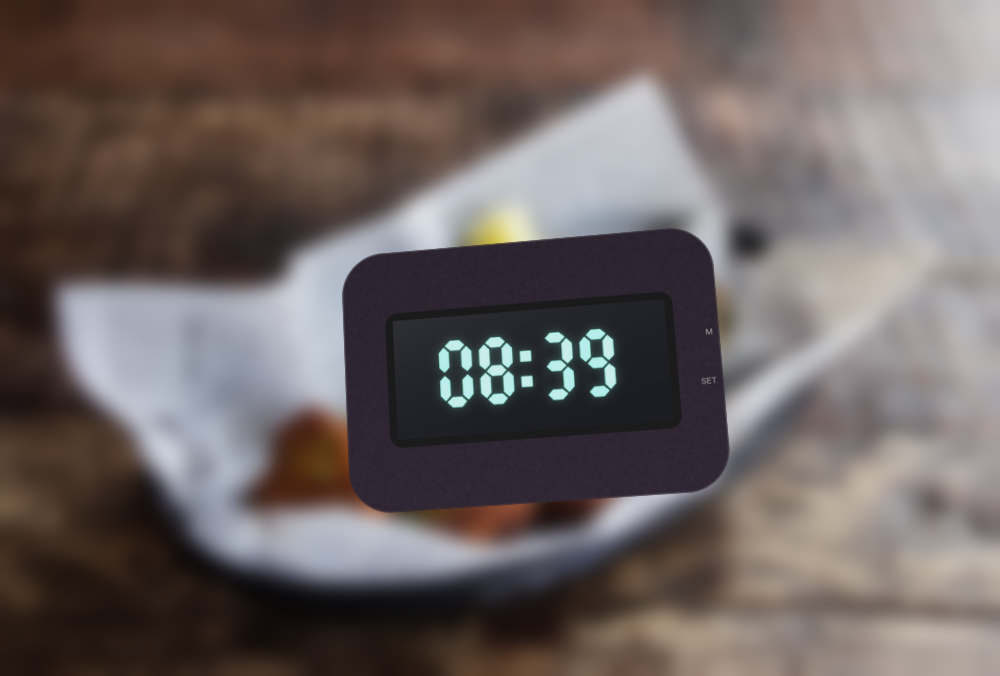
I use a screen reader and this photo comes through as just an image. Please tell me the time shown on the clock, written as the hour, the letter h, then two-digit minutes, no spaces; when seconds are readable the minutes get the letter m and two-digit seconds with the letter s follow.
8h39
